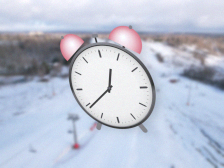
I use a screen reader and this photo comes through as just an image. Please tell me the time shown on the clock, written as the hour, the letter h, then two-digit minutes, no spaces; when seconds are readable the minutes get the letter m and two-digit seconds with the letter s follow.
12h39
